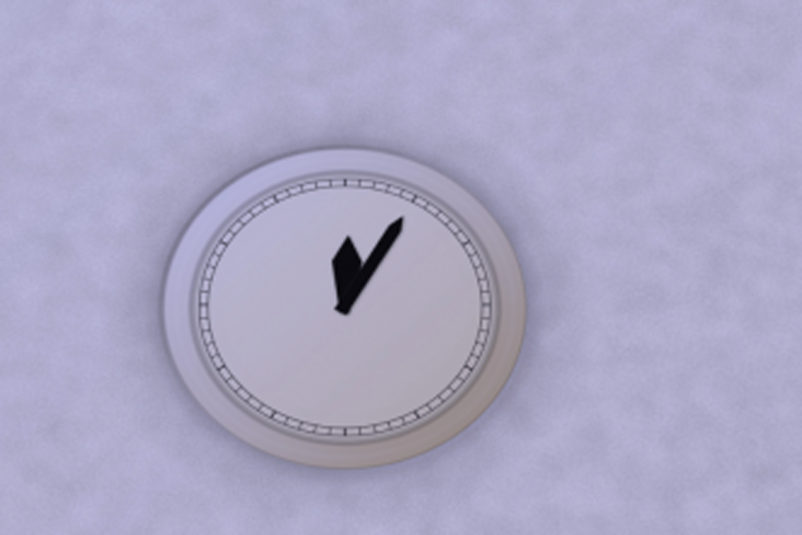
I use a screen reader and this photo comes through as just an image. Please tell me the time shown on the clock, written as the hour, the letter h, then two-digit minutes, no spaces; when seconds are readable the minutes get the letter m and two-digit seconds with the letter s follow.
12h05
